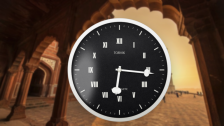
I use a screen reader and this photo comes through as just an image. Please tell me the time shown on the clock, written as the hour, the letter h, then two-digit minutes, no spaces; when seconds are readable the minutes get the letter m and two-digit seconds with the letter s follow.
6h16
